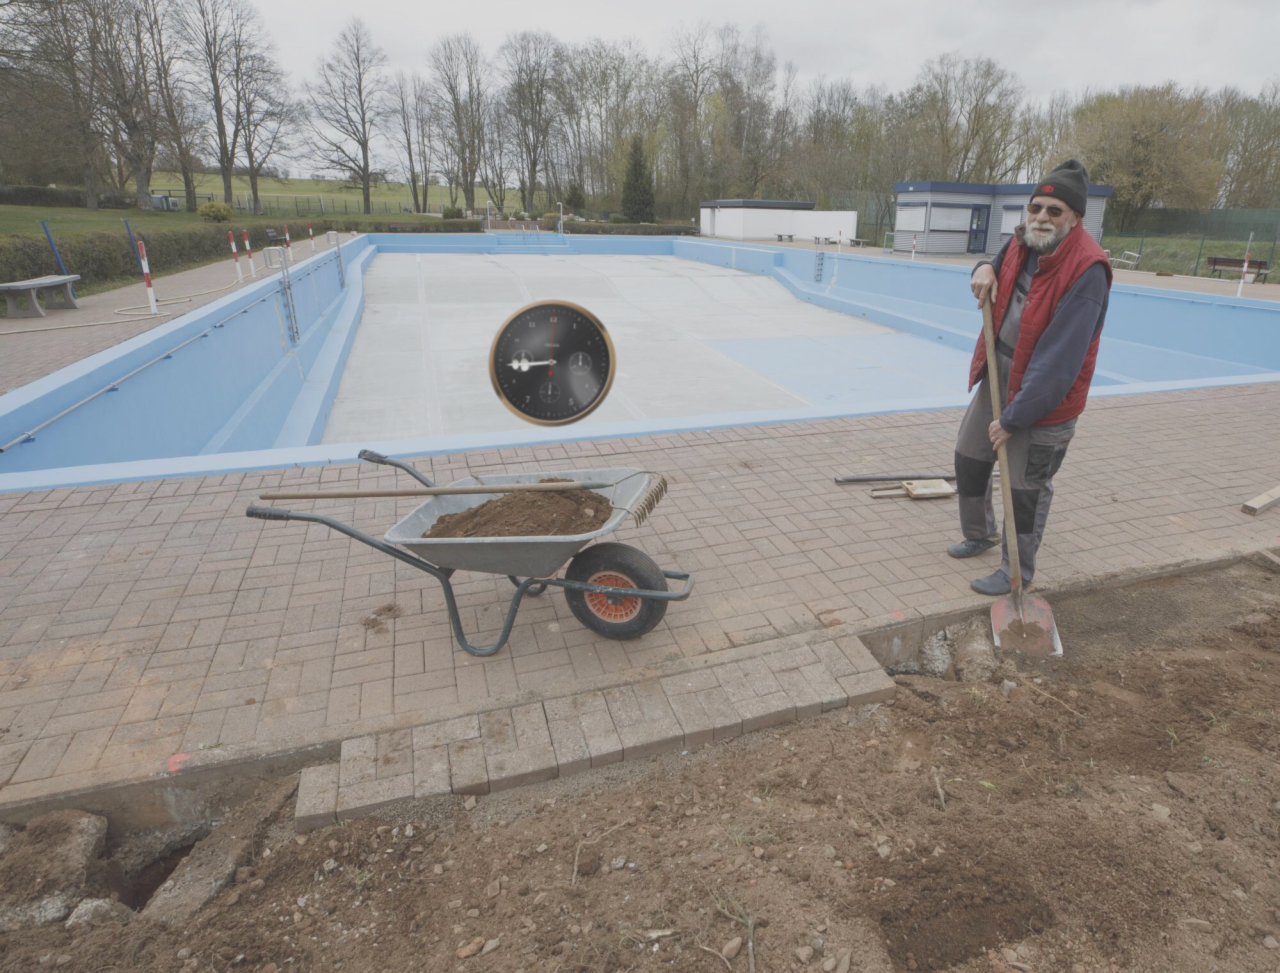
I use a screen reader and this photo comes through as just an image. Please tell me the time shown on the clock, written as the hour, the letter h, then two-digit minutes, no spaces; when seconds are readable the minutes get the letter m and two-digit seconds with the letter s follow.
8h44
